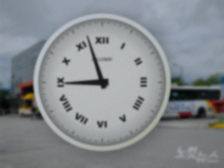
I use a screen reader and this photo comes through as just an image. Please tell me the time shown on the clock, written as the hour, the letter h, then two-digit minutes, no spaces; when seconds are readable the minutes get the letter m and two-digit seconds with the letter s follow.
8h57
